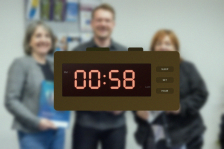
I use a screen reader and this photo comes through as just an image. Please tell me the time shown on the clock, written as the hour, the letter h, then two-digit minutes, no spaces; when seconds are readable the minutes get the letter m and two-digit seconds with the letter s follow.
0h58
